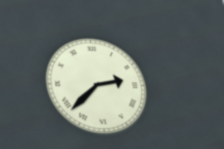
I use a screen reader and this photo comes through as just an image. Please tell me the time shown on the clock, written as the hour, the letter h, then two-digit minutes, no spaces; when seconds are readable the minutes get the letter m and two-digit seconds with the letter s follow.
2h38
